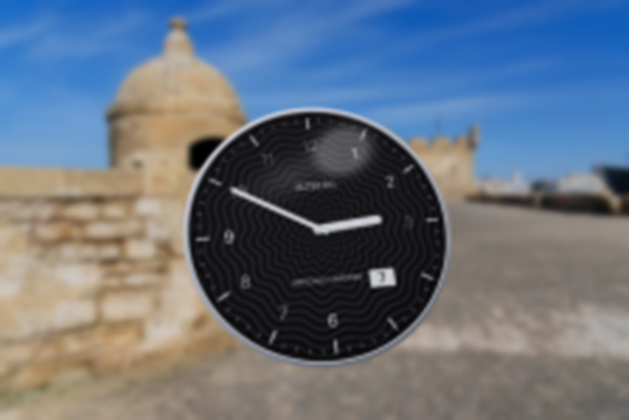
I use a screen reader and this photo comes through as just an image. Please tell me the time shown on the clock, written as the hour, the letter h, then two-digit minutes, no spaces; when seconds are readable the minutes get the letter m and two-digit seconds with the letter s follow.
2h50
